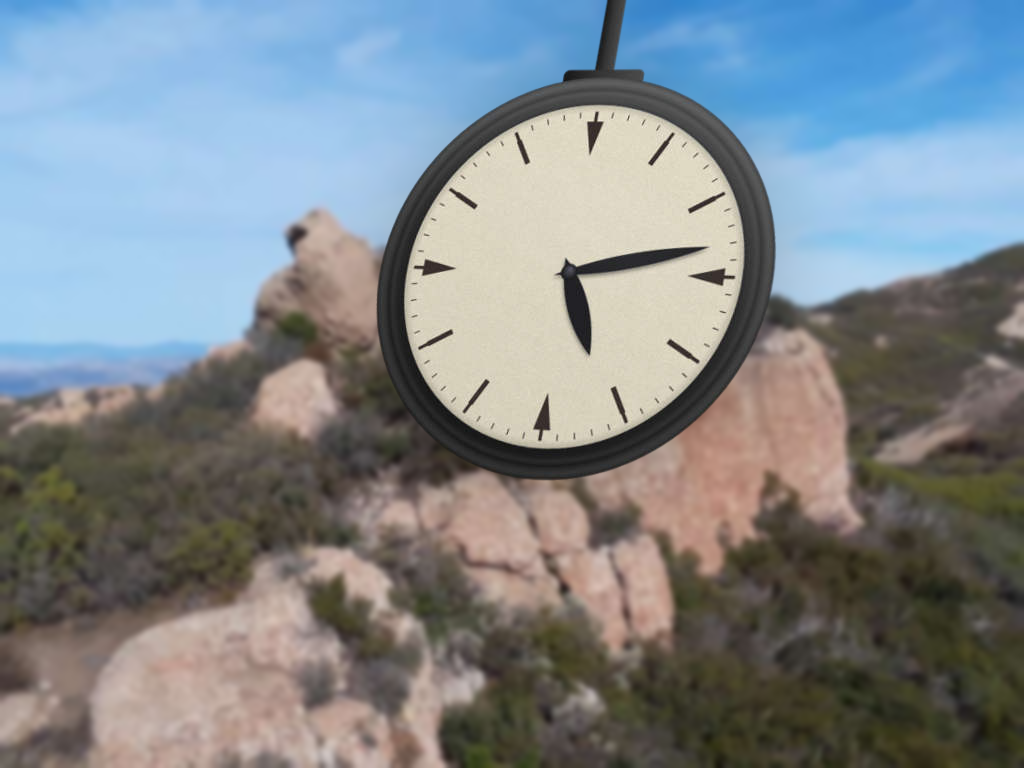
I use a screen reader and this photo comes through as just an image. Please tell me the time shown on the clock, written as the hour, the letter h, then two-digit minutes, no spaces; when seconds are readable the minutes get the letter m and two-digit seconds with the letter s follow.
5h13
